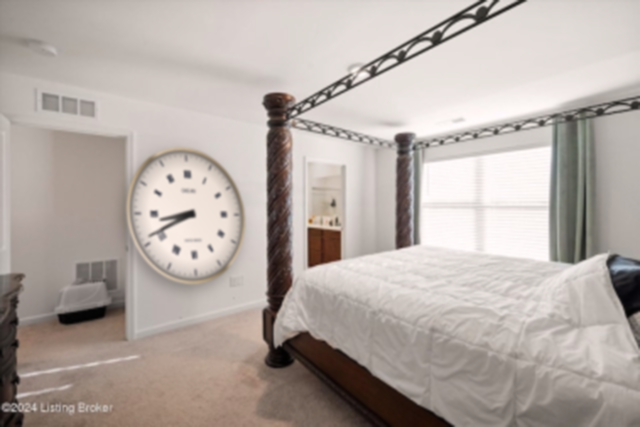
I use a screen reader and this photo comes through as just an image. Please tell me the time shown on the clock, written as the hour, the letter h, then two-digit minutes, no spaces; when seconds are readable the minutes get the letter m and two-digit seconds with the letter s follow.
8h41
